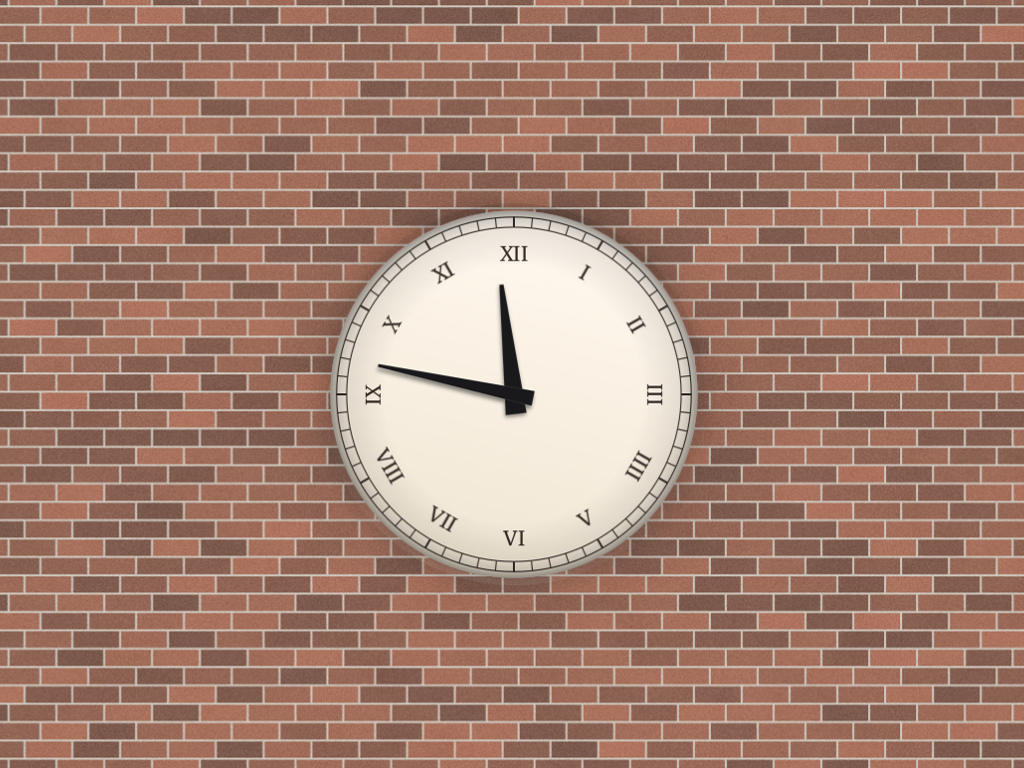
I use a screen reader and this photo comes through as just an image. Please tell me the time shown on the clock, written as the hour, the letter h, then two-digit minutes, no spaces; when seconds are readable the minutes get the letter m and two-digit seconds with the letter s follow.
11h47
